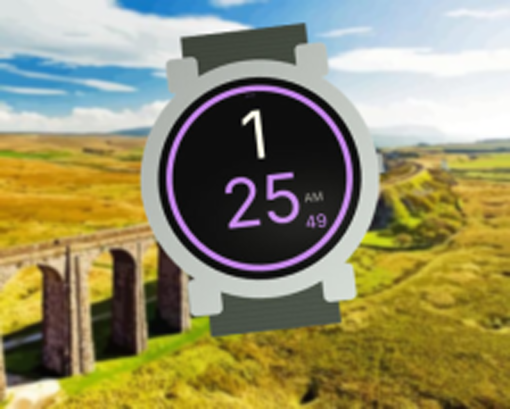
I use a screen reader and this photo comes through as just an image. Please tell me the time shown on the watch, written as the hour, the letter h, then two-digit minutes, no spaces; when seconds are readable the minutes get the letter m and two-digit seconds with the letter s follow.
1h25m49s
